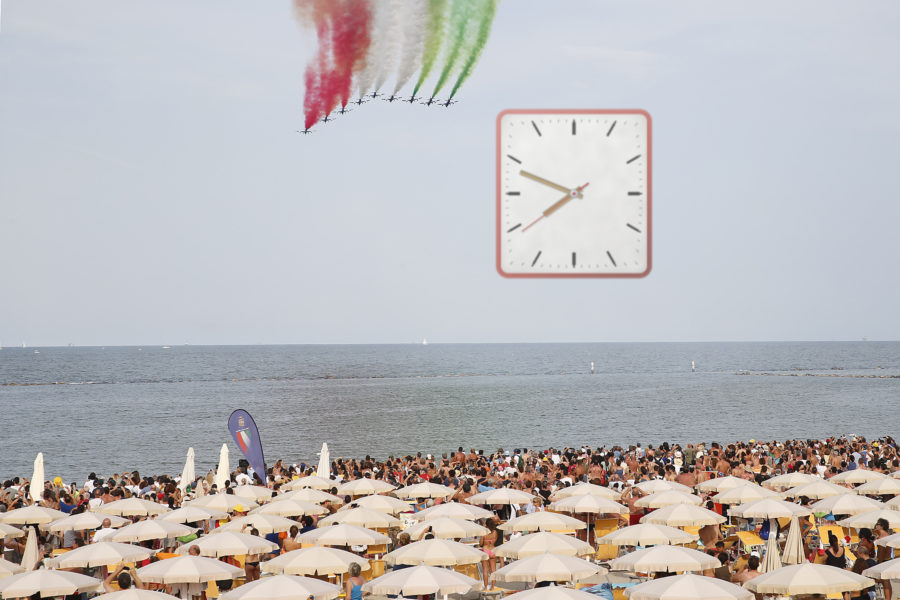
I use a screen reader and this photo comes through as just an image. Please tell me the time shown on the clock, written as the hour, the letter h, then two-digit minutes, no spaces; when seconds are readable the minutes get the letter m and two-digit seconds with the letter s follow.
7h48m39s
